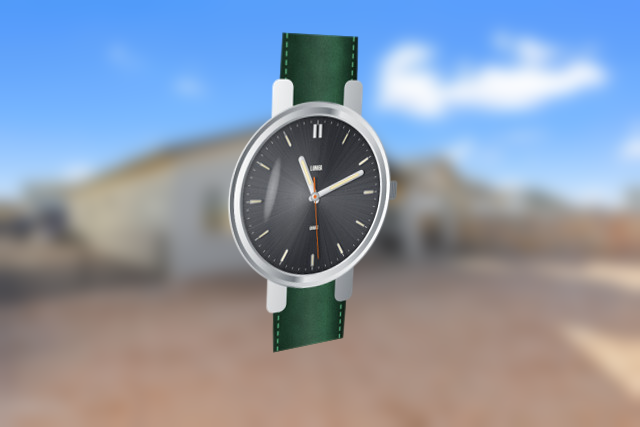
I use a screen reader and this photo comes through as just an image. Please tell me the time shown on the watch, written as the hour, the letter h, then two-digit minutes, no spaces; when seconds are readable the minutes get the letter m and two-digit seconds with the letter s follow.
11h11m29s
